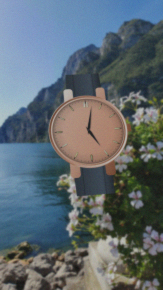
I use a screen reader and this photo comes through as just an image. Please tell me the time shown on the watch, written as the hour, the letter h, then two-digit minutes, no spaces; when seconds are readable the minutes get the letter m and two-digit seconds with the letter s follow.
5h02
